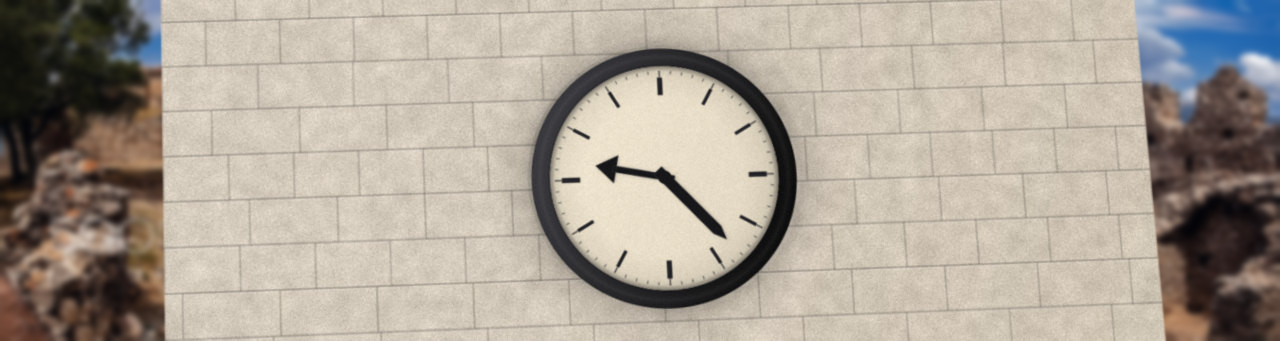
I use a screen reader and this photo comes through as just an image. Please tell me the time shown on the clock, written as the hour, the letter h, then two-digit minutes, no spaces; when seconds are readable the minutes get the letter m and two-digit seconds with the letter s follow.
9h23
